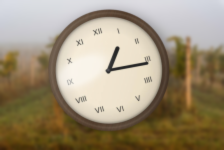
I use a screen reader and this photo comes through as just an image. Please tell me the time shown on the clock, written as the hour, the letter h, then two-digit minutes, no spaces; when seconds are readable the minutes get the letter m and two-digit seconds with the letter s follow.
1h16
